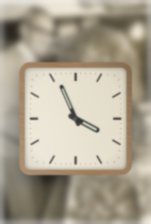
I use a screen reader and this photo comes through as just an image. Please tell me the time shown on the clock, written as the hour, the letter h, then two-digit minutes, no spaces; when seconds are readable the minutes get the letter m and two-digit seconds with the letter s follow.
3h56
